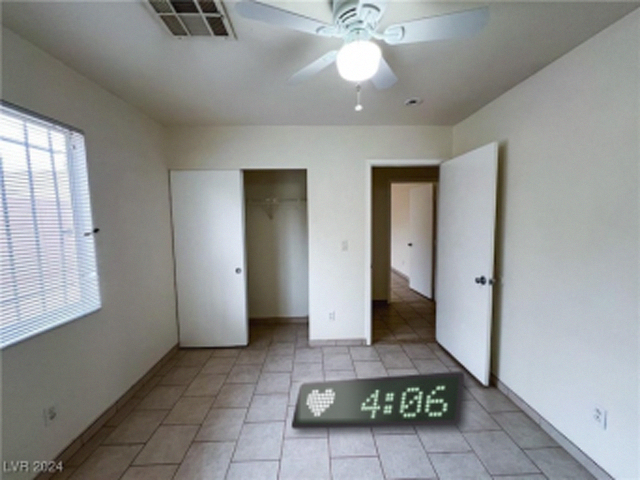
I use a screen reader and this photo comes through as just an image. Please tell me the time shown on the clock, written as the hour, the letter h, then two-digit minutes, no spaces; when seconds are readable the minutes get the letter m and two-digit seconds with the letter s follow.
4h06
